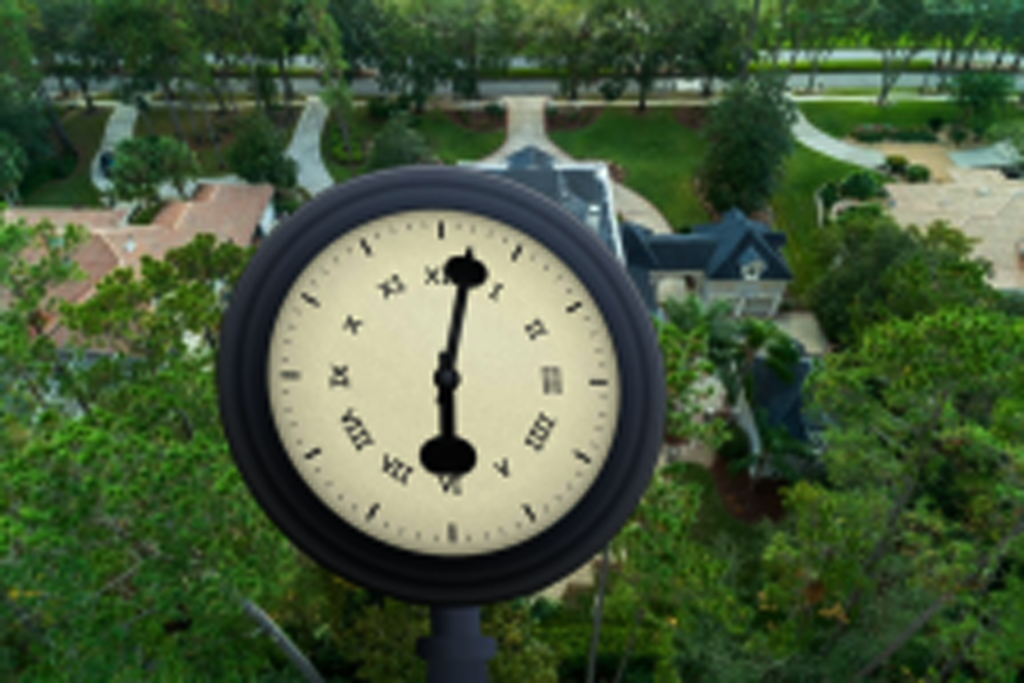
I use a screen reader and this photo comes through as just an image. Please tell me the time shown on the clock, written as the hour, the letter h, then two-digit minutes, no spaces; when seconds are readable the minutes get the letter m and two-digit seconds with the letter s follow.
6h02
